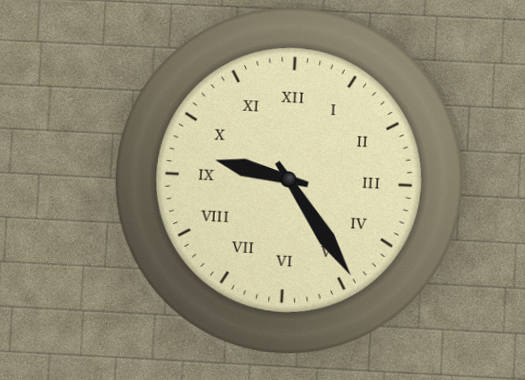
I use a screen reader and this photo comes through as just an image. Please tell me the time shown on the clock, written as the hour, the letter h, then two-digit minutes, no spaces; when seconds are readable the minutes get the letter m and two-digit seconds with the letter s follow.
9h24
